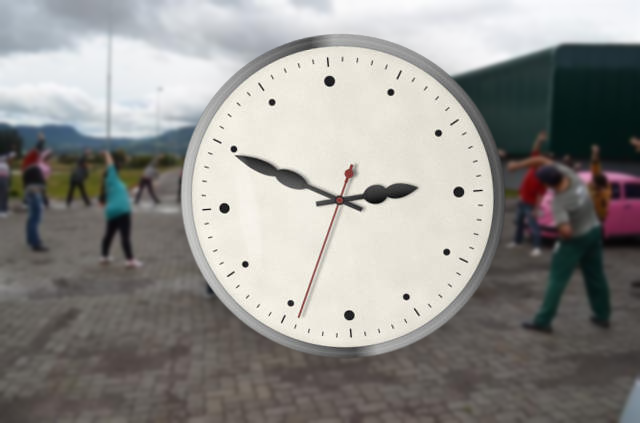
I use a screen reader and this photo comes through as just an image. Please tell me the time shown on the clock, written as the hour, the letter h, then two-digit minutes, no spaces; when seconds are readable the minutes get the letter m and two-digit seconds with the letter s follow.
2h49m34s
